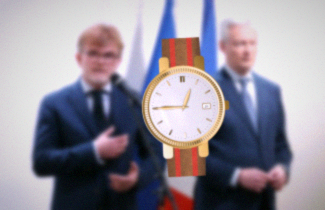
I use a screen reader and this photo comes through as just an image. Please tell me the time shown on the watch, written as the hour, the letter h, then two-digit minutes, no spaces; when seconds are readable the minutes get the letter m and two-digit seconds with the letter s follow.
12h45
